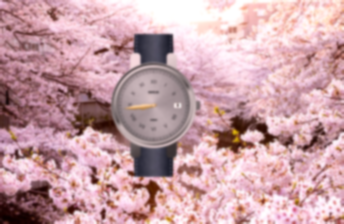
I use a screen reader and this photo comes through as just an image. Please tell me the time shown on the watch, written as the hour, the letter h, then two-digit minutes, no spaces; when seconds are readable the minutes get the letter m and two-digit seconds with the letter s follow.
8h44
